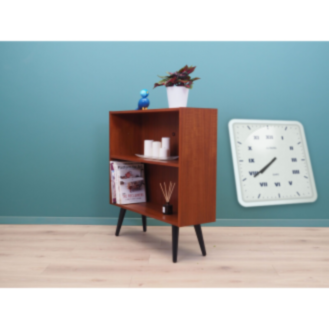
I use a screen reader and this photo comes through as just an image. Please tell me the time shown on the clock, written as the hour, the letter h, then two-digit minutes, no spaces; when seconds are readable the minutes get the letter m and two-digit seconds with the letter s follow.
7h39
